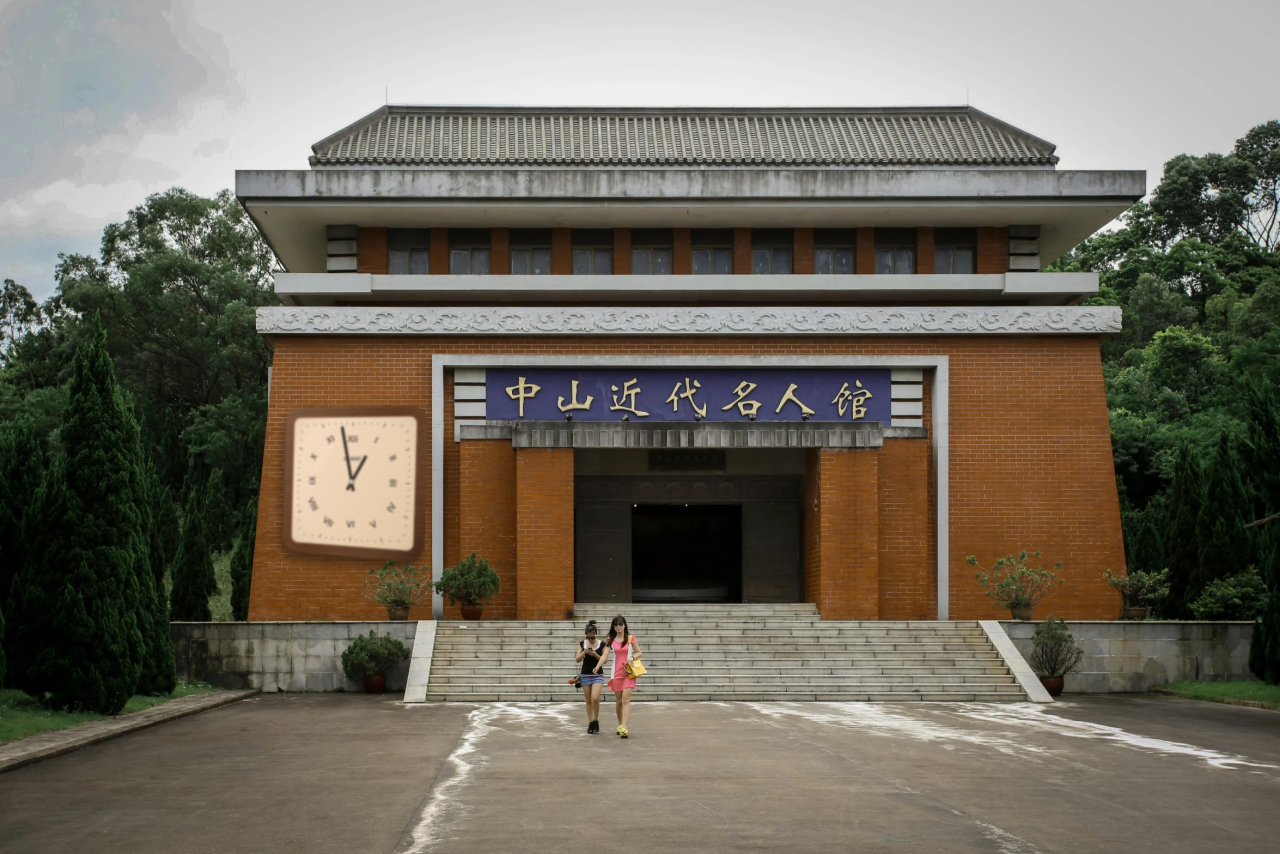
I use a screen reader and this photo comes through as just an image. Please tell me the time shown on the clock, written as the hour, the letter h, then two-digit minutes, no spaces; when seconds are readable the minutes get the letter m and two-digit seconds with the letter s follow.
12h58
